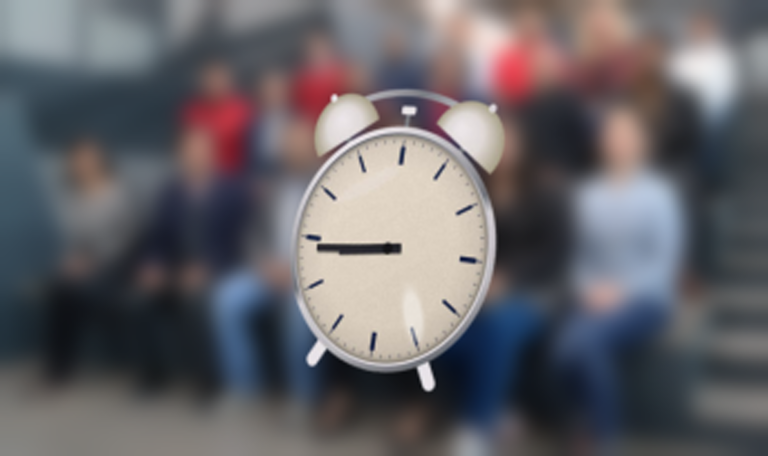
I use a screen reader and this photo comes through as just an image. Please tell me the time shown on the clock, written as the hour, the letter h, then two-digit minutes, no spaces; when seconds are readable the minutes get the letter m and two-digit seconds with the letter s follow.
8h44
